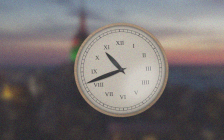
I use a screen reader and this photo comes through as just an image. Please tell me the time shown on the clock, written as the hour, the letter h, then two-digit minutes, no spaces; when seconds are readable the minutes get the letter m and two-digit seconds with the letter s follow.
10h42
